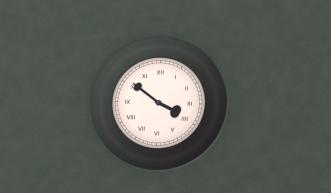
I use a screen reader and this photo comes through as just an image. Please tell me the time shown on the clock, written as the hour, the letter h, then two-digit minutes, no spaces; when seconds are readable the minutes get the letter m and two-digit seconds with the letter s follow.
3h51
